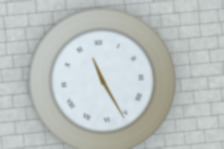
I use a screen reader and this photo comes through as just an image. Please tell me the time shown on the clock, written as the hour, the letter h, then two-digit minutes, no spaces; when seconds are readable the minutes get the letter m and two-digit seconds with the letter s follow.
11h26
